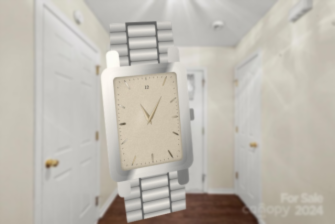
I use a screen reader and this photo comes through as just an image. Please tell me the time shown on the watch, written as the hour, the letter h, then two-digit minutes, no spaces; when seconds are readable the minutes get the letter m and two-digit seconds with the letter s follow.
11h06
